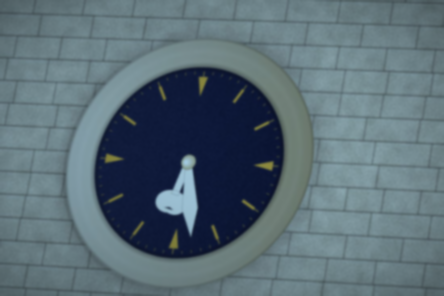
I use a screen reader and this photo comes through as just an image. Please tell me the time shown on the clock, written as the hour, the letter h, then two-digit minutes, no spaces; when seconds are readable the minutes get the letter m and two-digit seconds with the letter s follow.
6h28
